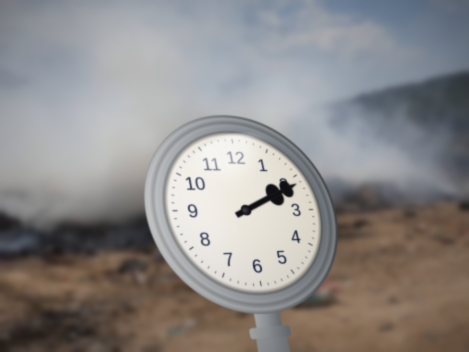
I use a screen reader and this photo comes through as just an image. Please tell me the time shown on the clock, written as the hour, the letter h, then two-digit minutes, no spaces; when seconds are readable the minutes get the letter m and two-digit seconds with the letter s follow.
2h11
